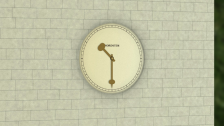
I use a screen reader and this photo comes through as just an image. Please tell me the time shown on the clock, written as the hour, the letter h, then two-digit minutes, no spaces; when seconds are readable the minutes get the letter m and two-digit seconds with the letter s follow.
10h30
